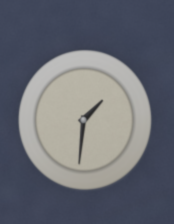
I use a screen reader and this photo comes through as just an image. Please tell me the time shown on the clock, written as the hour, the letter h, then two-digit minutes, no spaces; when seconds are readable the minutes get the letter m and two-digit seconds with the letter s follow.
1h31
